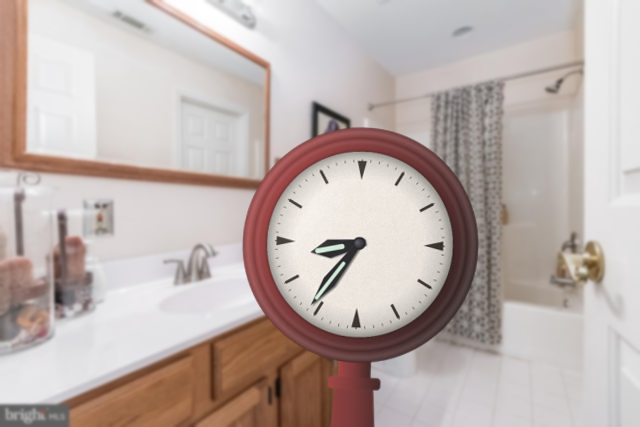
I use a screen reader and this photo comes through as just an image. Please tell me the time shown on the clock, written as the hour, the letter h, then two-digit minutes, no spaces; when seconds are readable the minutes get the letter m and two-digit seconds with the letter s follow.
8h36
